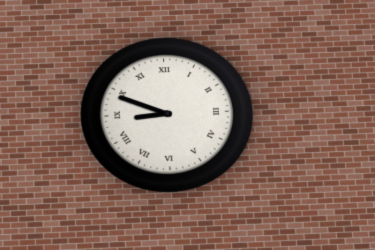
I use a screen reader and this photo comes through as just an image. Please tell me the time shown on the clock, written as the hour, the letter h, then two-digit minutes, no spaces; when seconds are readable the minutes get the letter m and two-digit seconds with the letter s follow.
8h49
